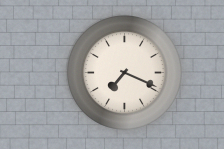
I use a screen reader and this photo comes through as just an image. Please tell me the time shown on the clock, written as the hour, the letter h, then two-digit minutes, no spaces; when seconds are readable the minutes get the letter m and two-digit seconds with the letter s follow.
7h19
